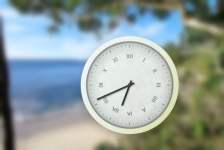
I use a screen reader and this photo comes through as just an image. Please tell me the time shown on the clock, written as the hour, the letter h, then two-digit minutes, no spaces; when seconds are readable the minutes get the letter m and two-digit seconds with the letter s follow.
6h41
